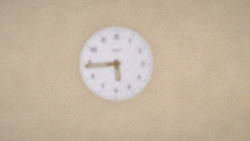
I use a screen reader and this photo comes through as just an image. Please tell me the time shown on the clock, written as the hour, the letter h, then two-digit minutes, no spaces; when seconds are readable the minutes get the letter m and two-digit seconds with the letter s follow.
5h44
